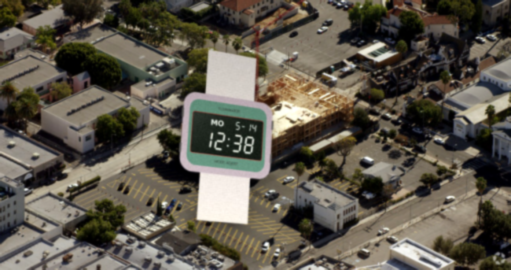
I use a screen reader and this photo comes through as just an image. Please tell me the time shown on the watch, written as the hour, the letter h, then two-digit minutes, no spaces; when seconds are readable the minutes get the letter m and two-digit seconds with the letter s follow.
12h38
